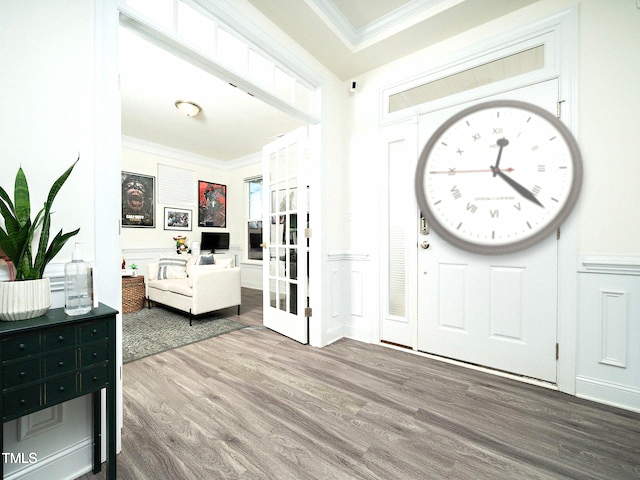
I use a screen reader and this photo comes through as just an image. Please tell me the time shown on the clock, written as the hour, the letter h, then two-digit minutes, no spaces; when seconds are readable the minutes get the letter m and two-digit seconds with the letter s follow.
12h21m45s
